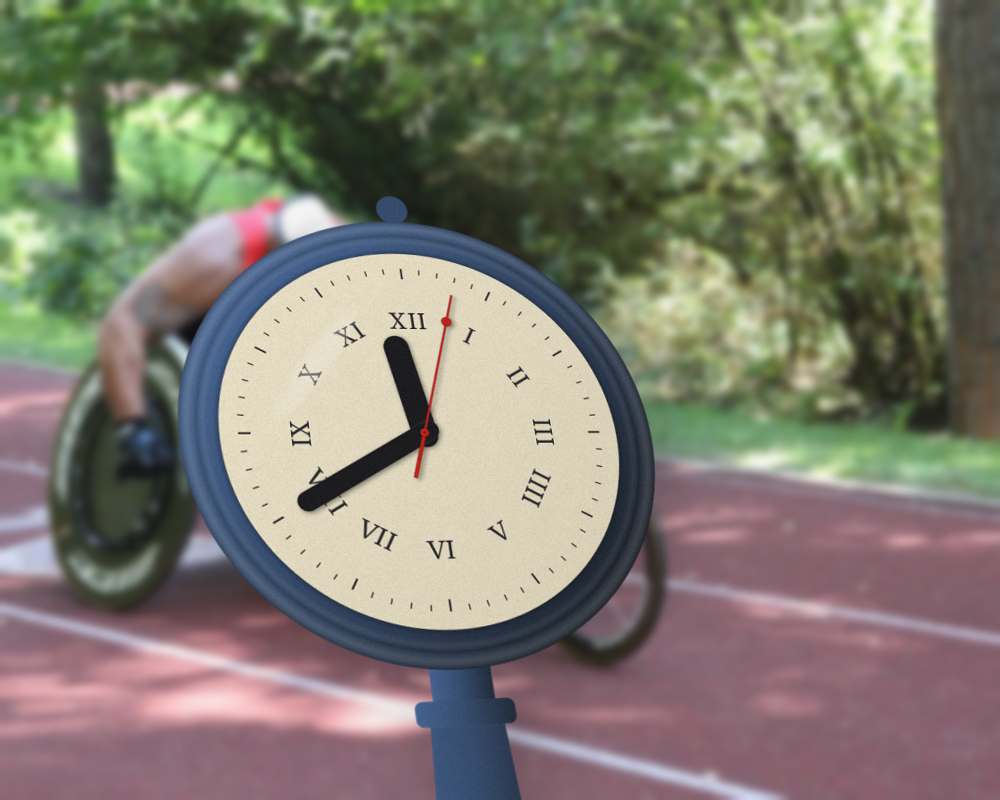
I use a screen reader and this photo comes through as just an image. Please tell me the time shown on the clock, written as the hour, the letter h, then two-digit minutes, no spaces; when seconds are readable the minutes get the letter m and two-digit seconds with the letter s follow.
11h40m03s
